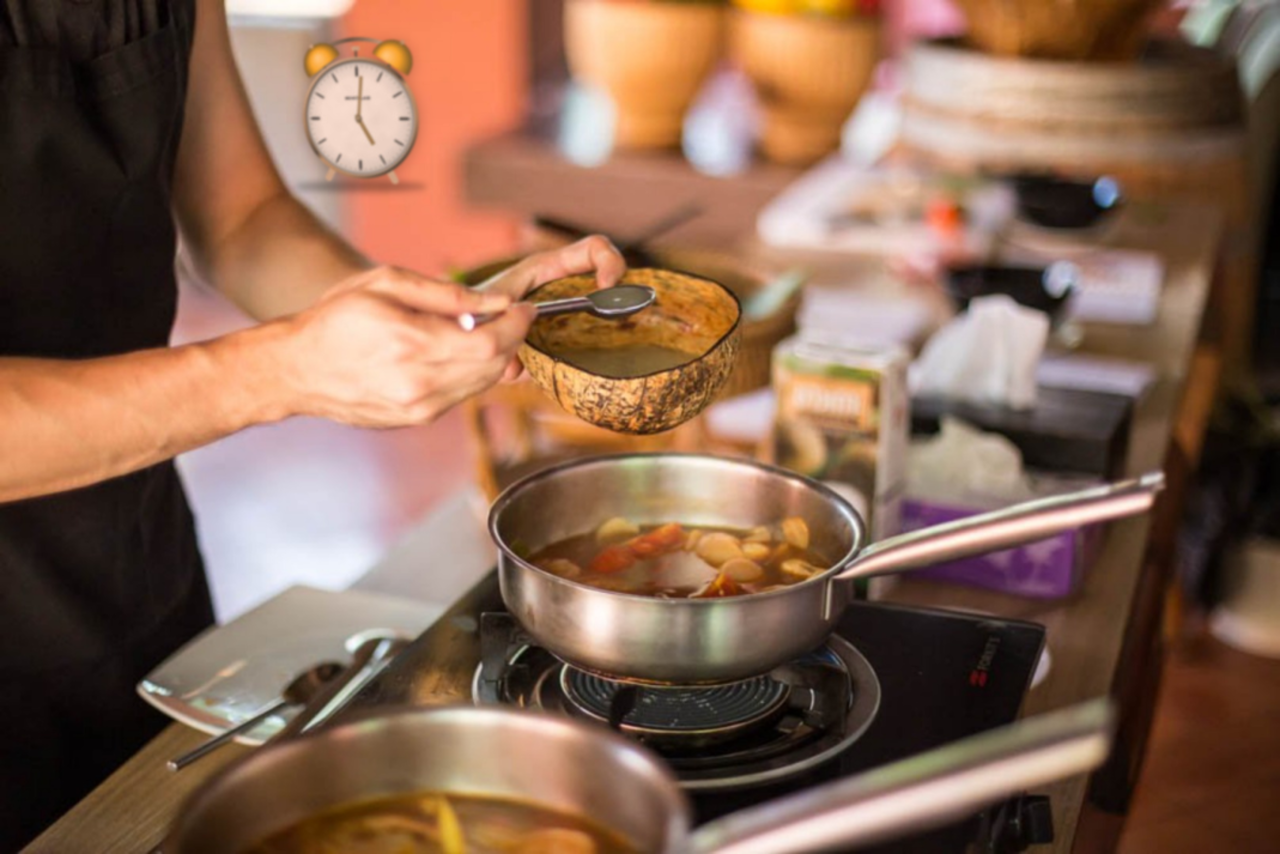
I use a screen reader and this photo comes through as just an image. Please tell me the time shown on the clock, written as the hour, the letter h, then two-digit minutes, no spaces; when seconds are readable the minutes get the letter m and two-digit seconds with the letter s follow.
5h01
